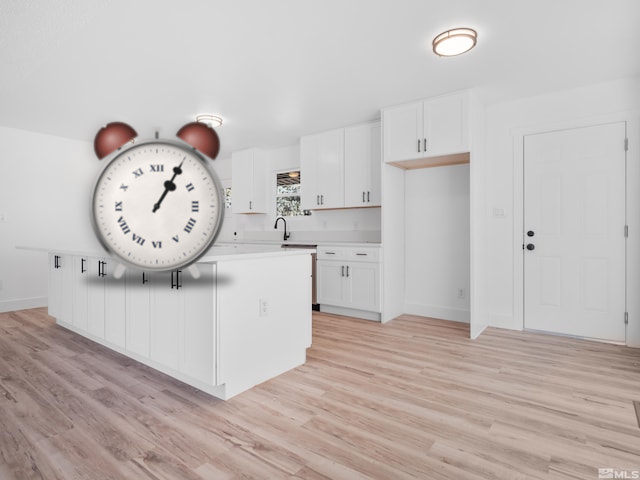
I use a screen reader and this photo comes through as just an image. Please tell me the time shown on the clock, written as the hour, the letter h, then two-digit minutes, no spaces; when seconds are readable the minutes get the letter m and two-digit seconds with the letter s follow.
1h05
